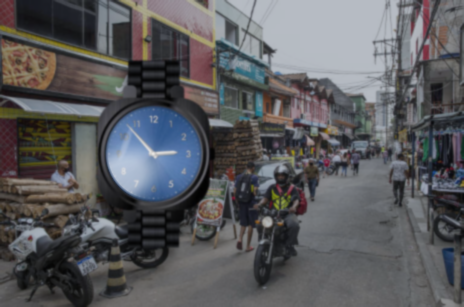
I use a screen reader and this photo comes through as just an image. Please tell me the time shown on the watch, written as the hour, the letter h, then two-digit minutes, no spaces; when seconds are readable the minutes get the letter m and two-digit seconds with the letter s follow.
2h53
